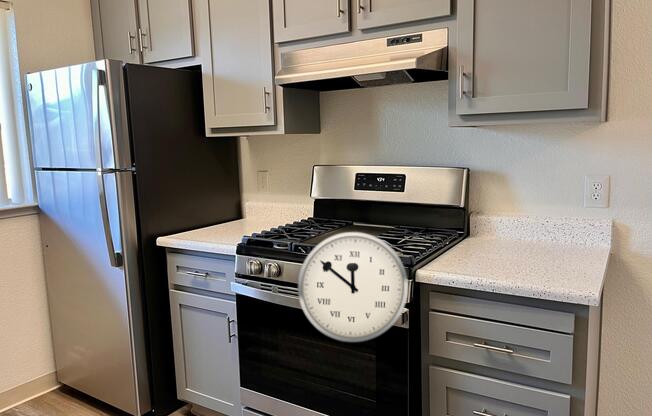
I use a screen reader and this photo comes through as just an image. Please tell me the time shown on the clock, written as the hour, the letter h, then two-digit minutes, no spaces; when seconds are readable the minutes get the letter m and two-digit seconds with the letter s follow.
11h51
